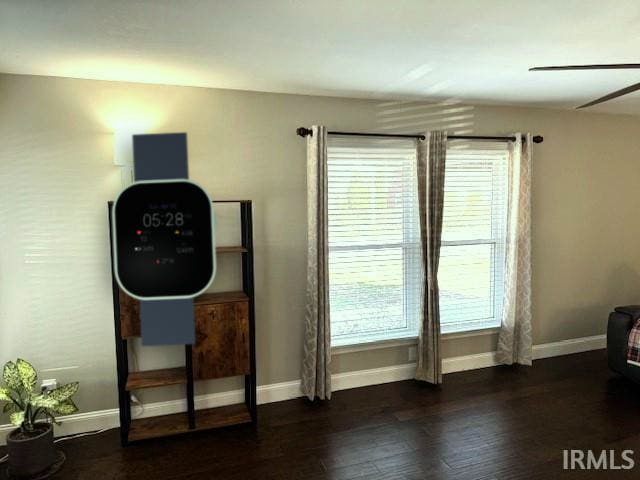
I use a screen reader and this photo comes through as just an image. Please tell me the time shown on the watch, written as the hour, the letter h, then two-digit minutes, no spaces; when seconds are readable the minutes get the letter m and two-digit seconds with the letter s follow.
5h28
